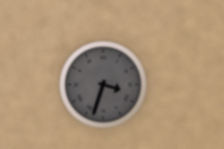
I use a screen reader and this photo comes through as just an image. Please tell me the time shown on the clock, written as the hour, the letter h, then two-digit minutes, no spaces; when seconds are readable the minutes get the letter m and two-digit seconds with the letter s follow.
3h33
